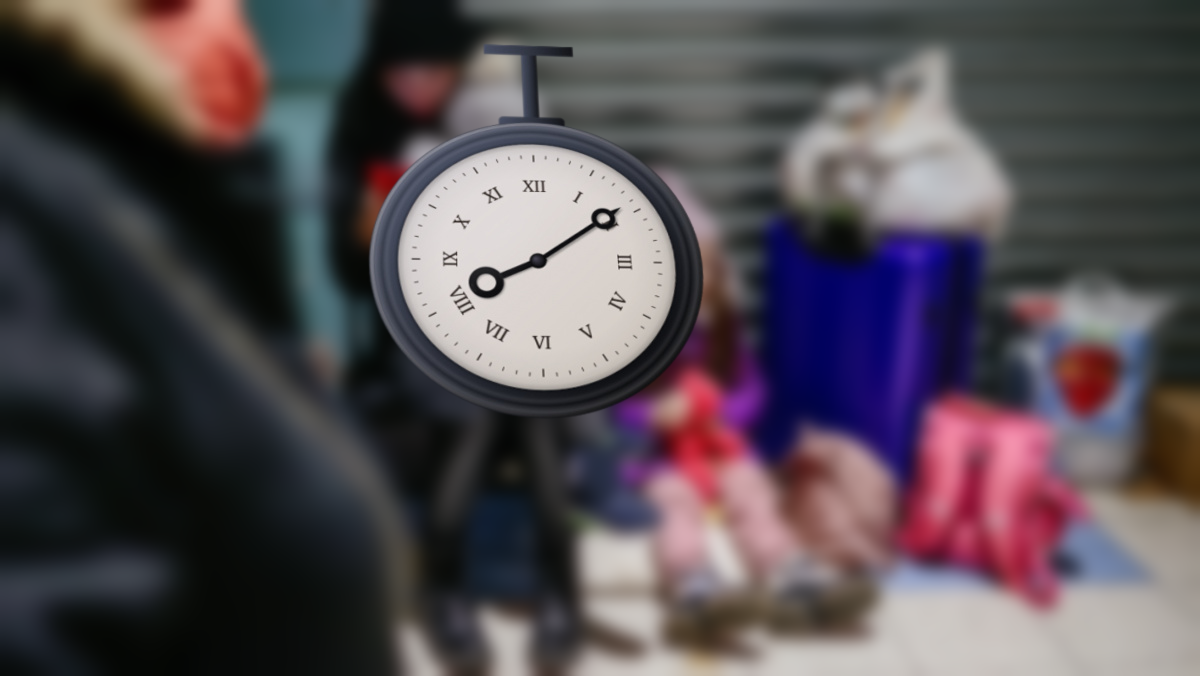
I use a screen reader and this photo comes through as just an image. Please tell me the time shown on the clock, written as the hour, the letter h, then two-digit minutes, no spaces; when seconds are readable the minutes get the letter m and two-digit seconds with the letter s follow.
8h09
